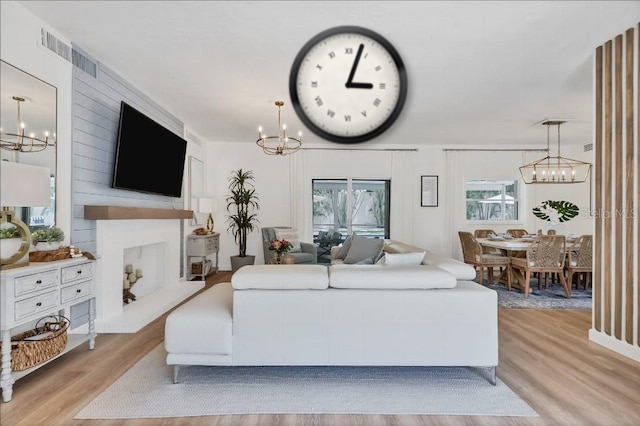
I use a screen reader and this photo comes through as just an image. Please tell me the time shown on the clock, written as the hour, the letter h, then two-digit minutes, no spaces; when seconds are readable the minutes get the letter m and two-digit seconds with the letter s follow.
3h03
